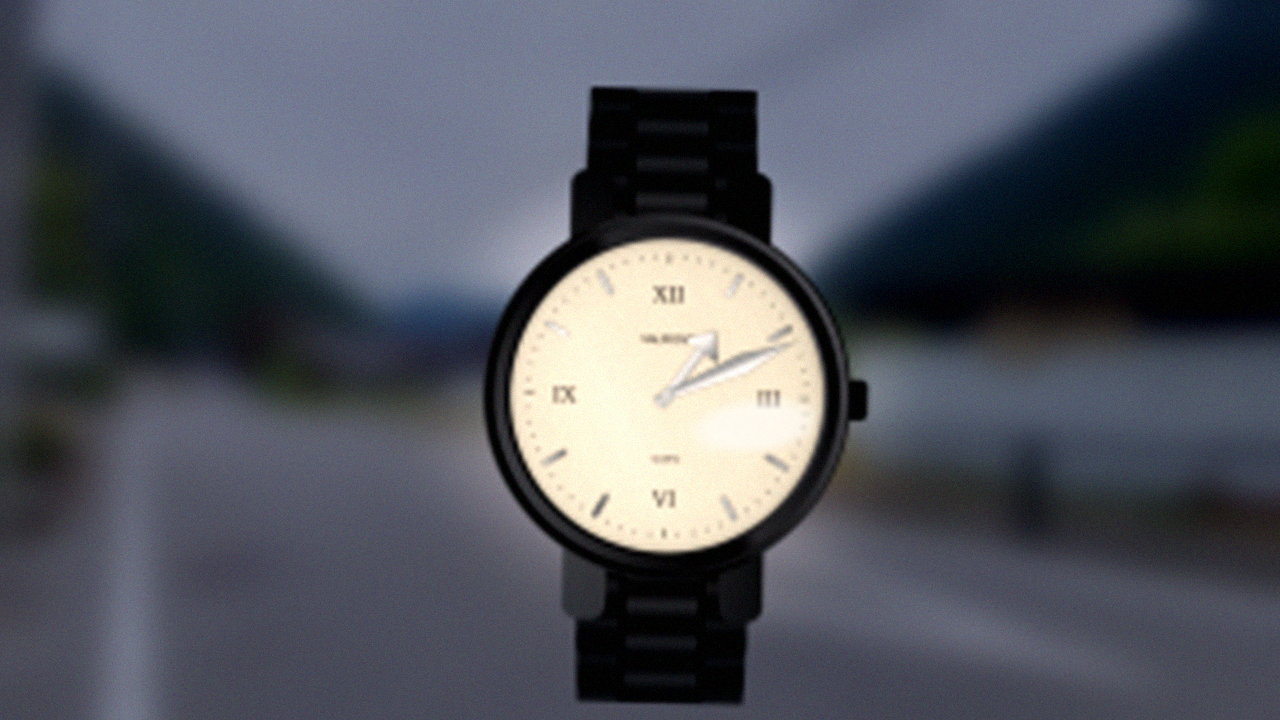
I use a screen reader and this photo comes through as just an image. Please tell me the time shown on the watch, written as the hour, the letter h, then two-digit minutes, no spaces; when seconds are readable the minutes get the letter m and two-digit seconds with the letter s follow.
1h11
